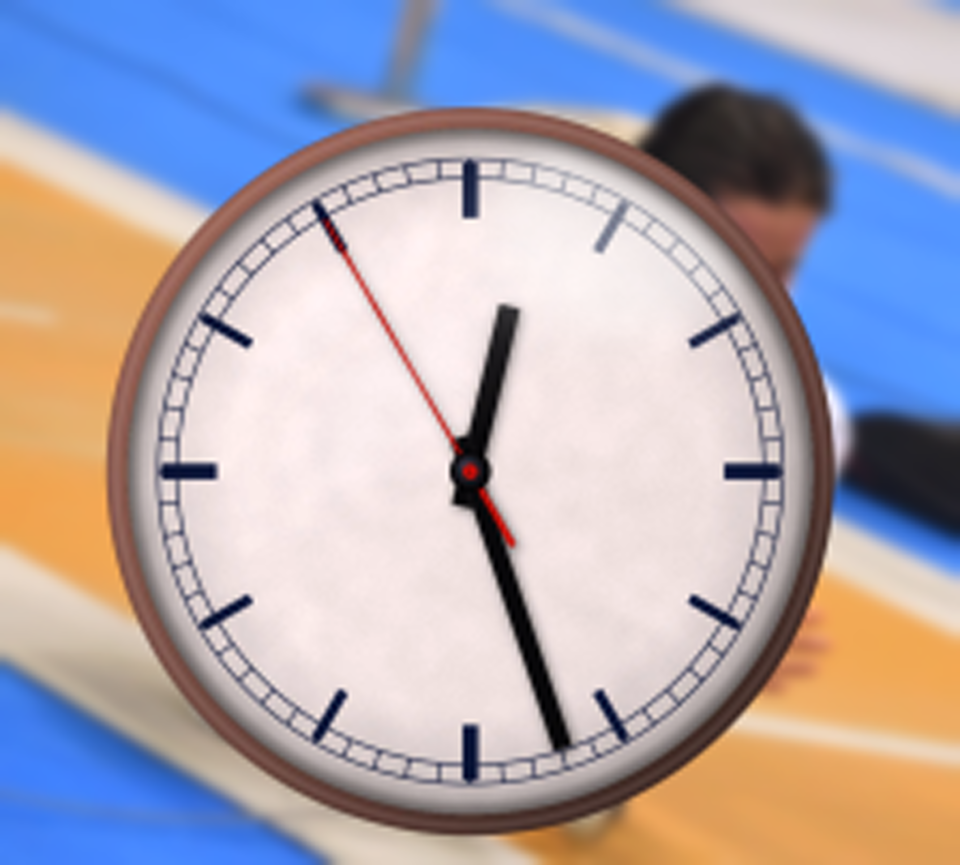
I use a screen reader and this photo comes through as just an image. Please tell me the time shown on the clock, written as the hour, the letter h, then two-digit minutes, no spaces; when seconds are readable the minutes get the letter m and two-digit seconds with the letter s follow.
12h26m55s
